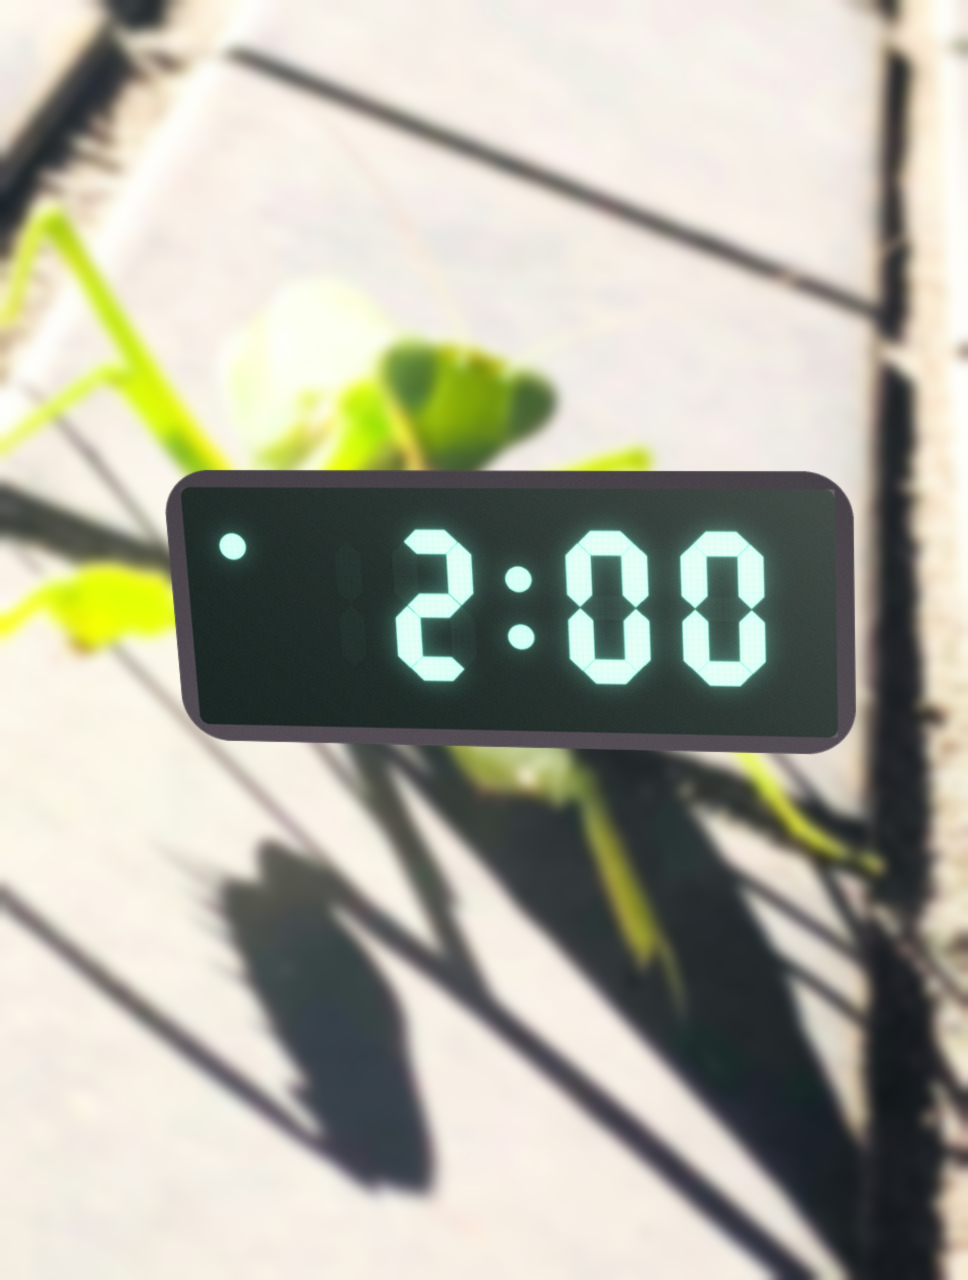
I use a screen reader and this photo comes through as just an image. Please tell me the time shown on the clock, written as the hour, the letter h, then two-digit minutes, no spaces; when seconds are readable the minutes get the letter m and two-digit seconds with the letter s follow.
2h00
